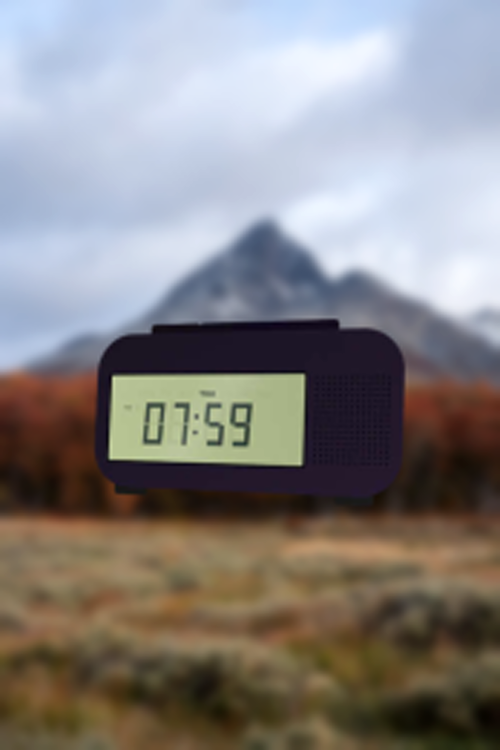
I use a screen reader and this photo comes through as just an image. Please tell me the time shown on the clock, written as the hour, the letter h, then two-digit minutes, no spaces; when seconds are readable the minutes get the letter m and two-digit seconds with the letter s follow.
7h59
